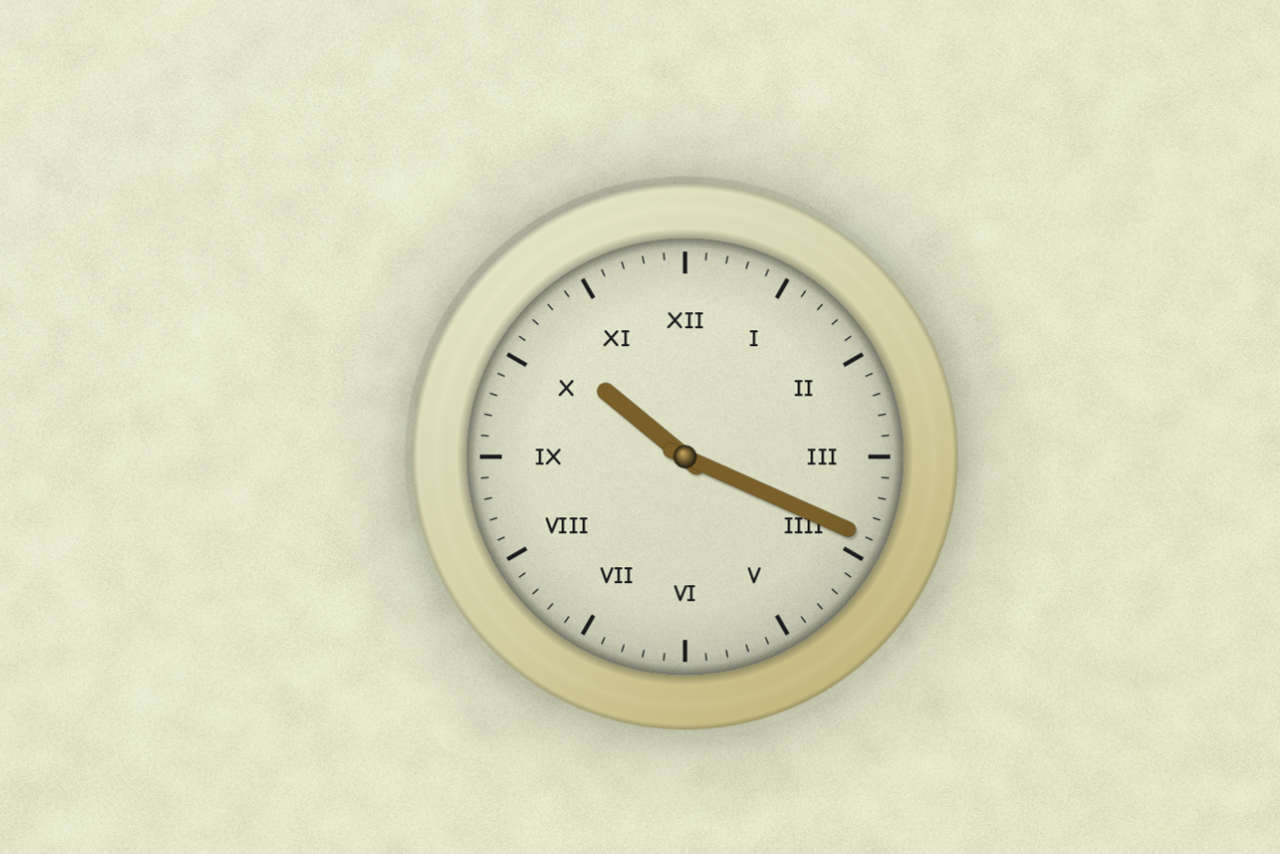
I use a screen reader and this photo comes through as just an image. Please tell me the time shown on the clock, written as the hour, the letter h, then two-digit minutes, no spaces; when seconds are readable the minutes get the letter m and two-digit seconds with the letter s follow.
10h19
